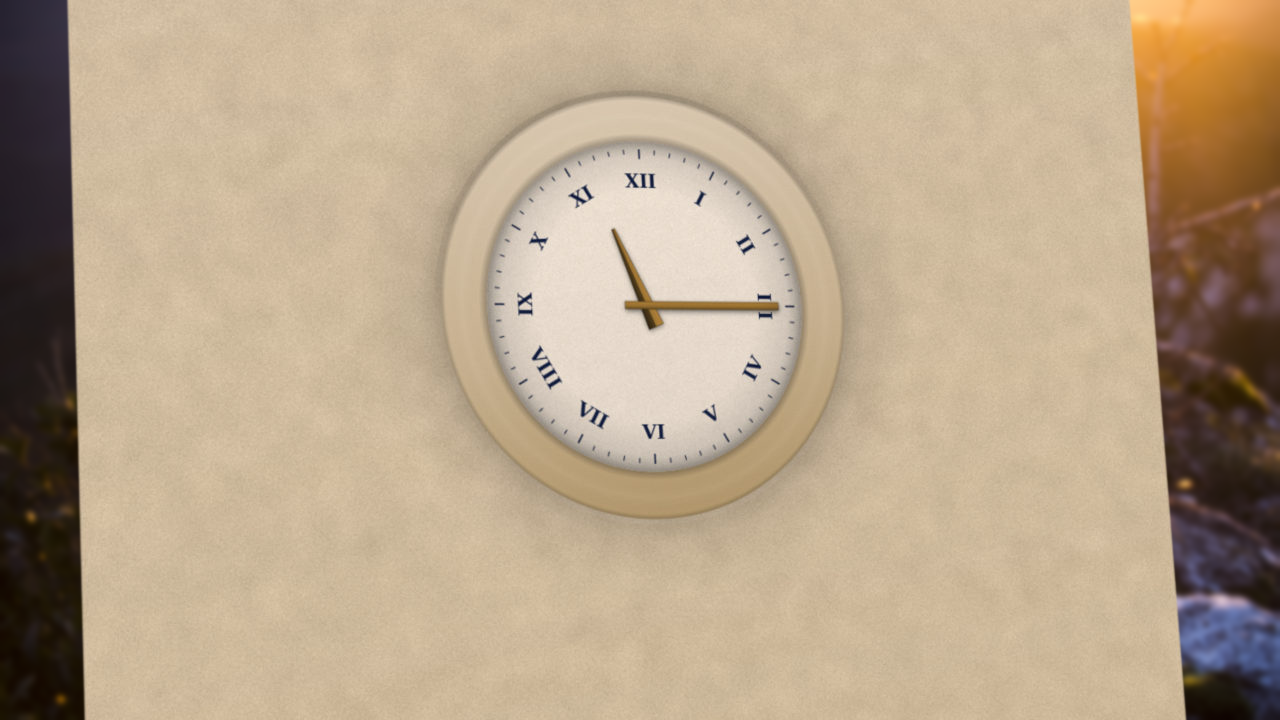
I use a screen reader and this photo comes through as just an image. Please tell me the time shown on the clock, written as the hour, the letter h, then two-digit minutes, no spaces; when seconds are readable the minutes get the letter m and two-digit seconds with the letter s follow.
11h15
